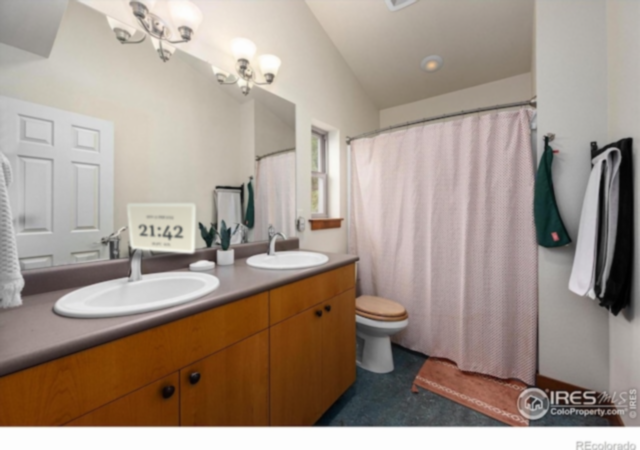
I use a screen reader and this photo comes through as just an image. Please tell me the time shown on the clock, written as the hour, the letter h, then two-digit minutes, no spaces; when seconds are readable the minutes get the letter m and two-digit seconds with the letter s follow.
21h42
